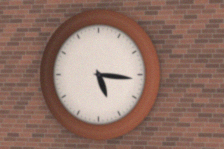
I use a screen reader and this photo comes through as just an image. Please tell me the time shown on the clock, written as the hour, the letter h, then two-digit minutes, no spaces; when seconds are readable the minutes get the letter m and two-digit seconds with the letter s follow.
5h16
